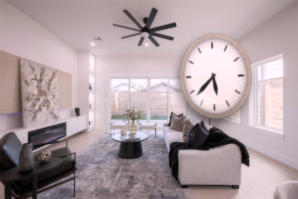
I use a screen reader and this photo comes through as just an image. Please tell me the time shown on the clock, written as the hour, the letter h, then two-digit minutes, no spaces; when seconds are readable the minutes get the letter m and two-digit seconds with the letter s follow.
5h38
